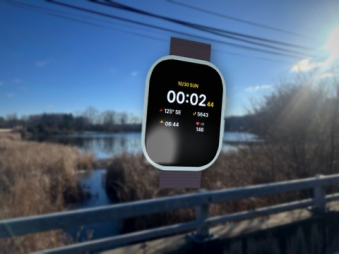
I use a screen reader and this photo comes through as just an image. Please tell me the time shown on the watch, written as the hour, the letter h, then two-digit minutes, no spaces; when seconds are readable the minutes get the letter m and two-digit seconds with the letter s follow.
0h02
